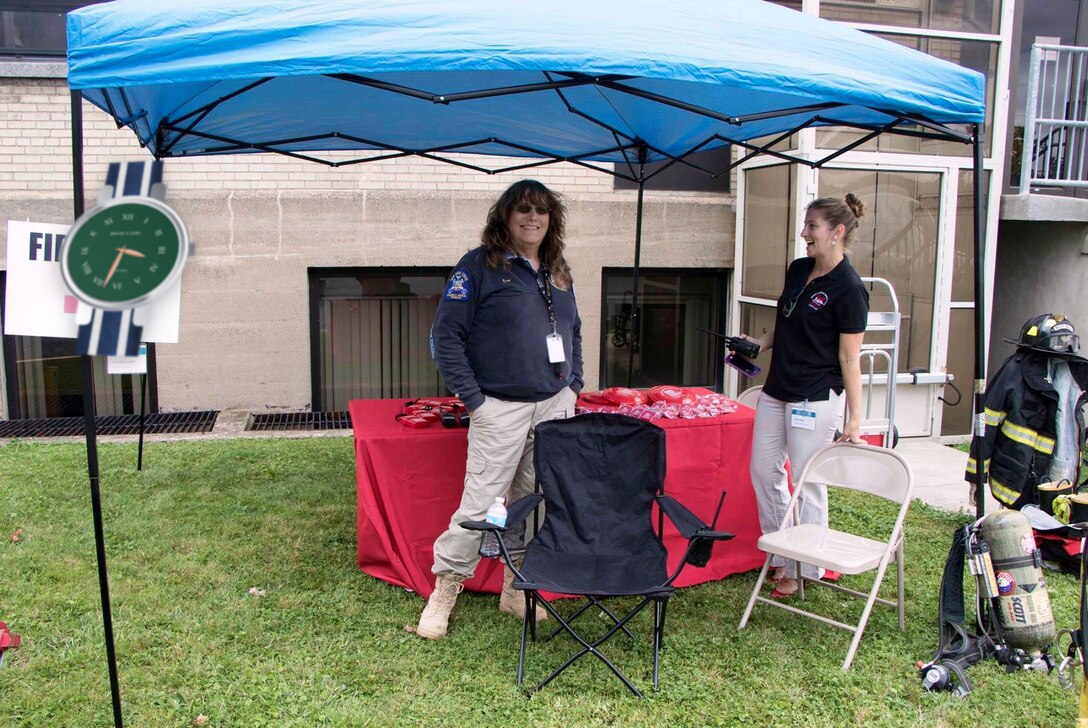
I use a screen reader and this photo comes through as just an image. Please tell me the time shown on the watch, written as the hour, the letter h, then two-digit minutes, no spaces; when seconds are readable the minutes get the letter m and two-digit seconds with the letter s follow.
3h33
